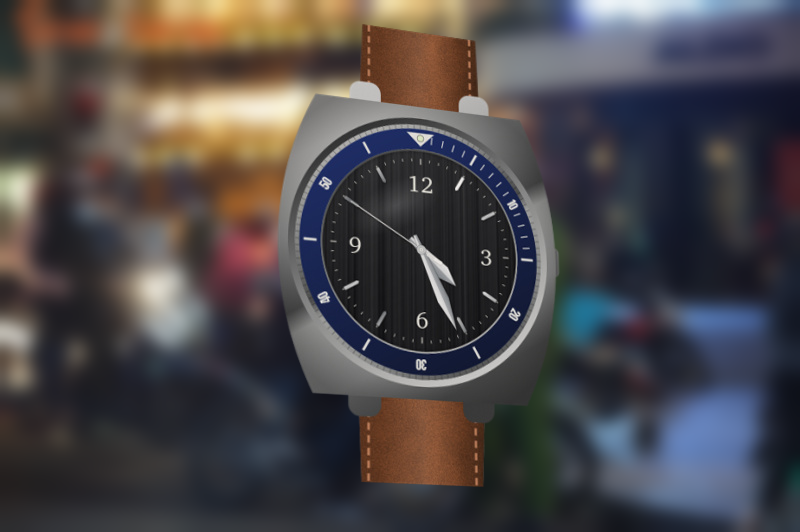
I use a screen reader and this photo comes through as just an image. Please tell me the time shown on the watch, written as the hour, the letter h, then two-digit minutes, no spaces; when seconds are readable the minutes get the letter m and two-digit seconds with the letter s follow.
4h25m50s
